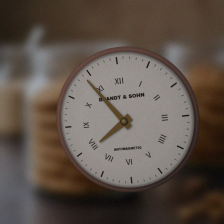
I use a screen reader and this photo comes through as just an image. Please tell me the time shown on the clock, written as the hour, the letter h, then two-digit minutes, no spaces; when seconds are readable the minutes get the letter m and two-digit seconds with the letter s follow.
7h54
